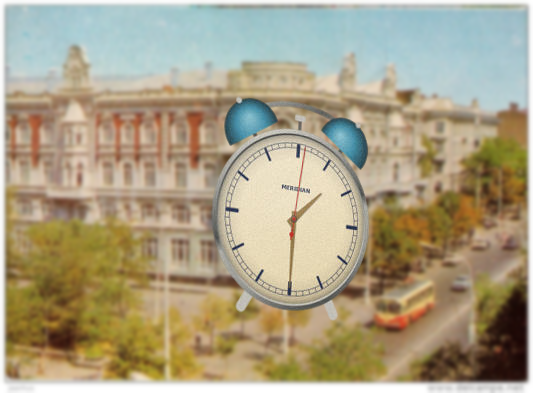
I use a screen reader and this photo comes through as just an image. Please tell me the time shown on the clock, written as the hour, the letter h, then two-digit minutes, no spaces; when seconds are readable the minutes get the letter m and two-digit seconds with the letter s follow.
1h30m01s
